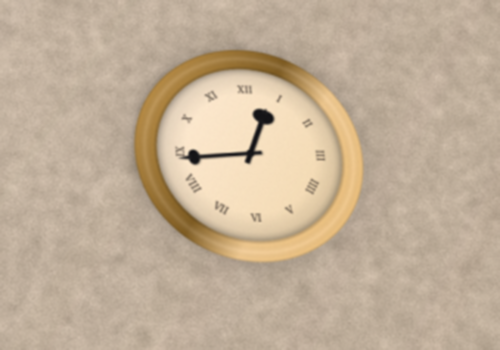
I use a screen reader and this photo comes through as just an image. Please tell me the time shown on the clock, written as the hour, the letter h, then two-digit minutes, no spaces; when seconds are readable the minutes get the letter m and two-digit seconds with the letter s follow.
12h44
